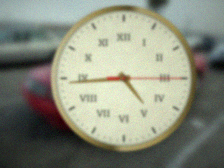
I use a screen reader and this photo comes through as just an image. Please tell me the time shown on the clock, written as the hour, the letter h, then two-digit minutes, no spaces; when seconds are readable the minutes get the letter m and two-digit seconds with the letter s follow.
4h44m15s
